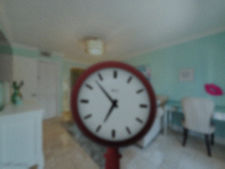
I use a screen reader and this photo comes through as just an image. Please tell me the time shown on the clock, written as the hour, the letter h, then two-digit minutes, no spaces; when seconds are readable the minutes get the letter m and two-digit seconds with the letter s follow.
6h53
